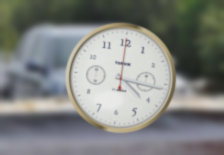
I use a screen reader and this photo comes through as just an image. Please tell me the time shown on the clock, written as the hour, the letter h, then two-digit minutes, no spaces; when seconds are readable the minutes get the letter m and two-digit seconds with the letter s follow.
4h16
